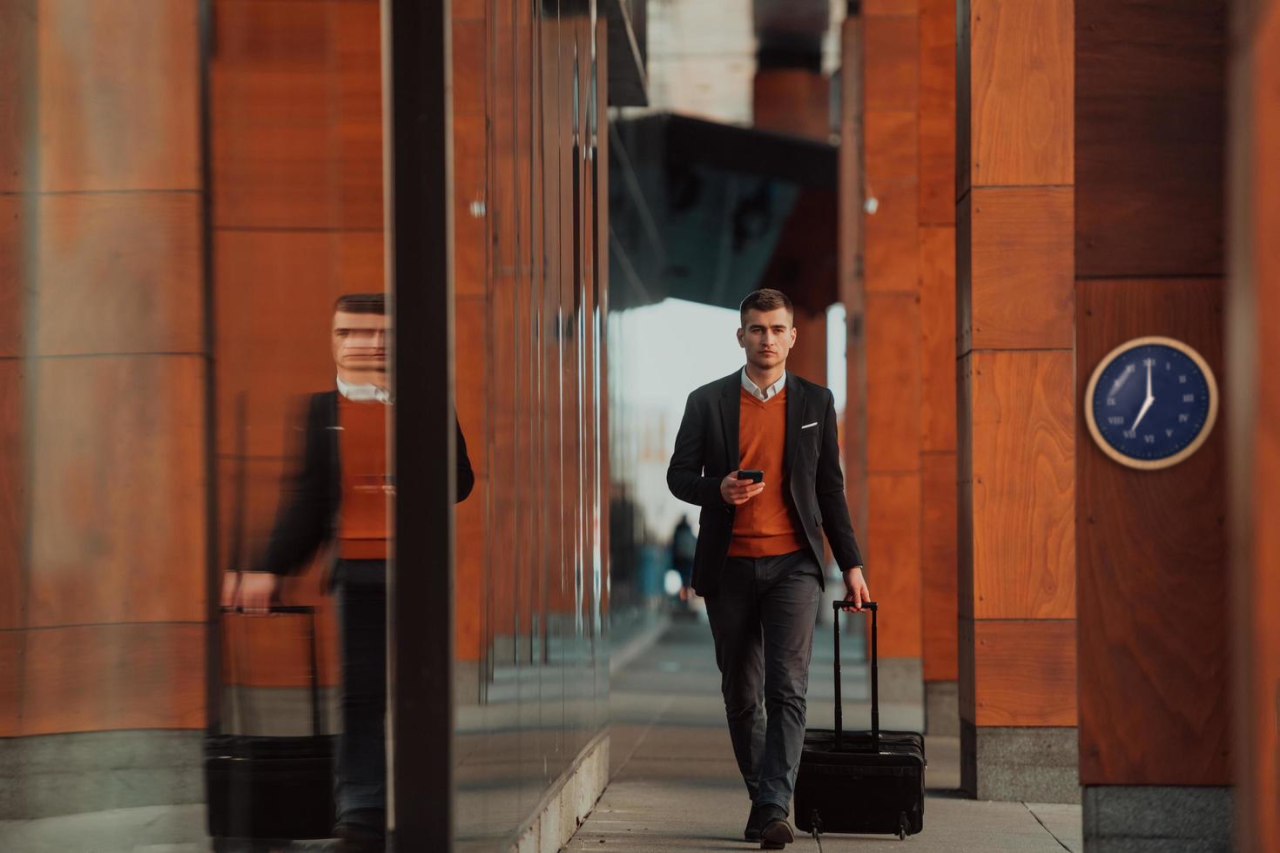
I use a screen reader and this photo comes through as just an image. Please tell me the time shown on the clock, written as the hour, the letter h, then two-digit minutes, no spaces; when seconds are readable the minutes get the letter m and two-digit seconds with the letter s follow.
7h00
